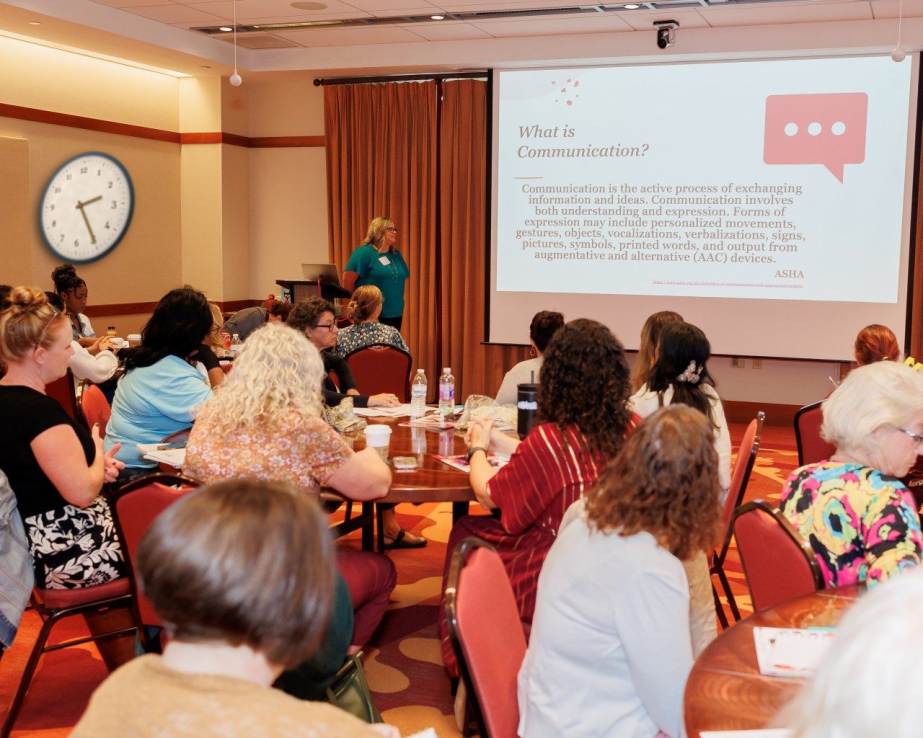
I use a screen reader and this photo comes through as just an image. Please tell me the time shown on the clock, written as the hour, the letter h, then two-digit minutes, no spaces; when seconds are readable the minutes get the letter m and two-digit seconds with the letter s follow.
2h25
